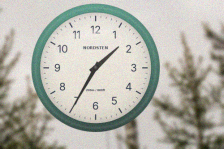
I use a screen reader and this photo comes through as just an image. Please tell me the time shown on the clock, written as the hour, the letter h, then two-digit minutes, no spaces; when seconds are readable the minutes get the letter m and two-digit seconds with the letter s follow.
1h35
